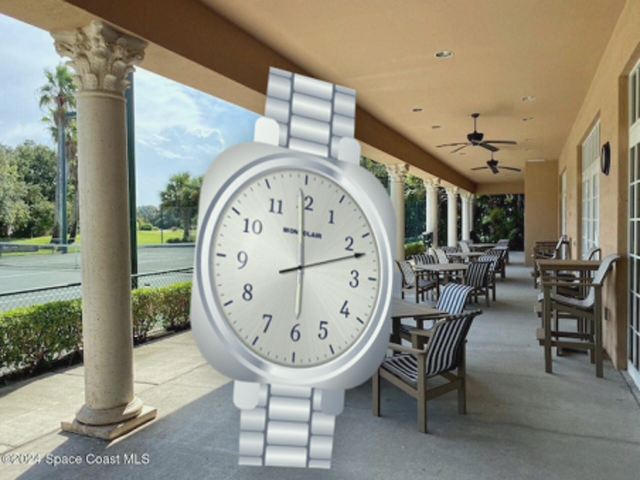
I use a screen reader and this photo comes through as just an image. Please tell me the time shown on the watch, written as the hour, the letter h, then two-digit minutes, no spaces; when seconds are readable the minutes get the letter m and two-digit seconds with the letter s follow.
5h59m12s
